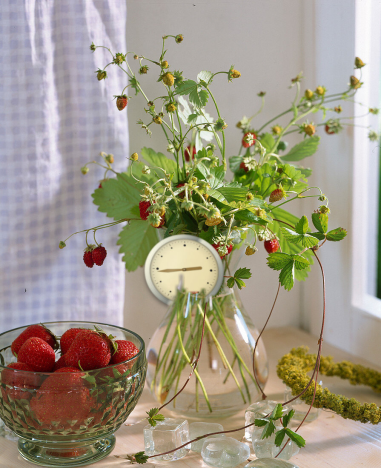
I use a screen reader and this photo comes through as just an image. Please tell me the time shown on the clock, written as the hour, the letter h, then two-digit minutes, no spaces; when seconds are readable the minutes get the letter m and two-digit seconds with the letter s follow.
2h44
